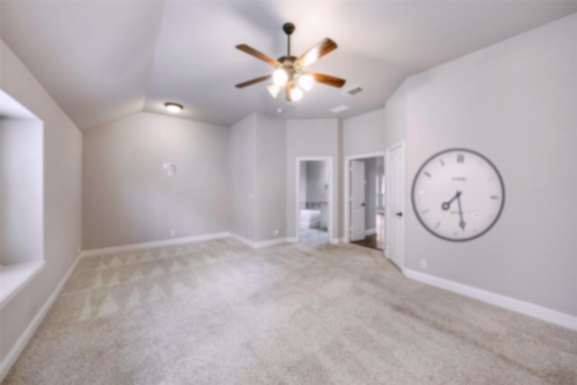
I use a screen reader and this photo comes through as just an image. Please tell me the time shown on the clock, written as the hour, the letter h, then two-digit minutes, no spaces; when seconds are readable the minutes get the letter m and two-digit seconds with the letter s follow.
7h28
